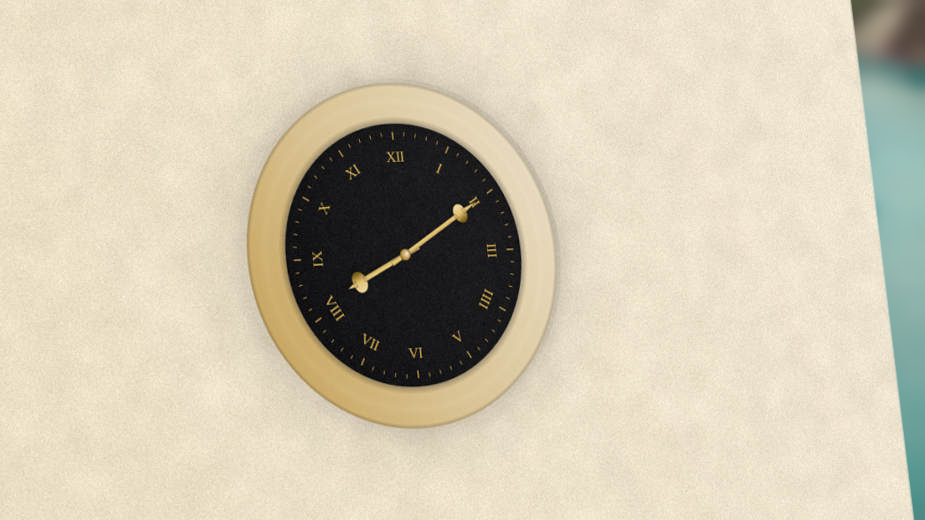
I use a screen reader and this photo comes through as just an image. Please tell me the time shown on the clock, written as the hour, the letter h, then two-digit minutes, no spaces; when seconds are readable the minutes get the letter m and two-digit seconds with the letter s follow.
8h10
